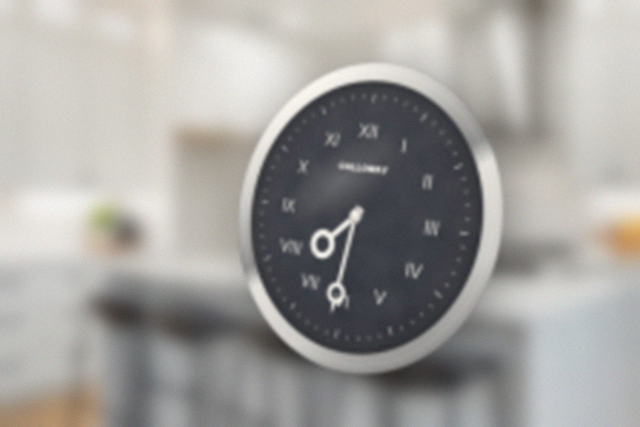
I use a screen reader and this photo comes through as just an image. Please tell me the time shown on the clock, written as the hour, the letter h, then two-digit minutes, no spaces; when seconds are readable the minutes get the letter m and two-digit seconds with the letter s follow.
7h31
